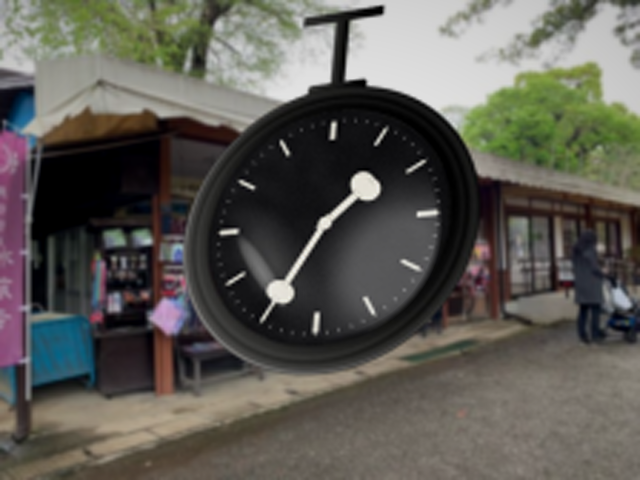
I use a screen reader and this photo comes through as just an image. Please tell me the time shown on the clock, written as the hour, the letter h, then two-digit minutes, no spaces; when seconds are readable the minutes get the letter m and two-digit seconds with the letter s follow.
1h35
